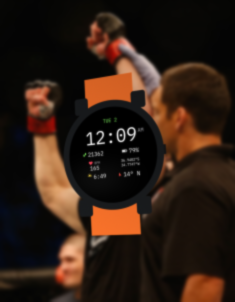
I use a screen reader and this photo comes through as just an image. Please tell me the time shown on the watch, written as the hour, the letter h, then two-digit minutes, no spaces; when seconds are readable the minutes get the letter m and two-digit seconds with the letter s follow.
12h09
